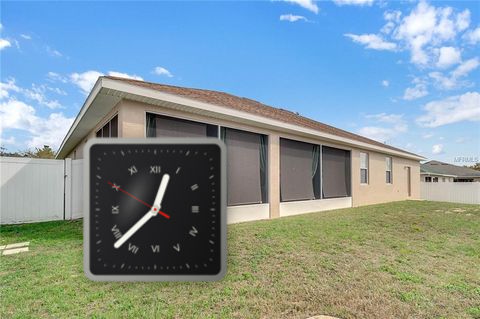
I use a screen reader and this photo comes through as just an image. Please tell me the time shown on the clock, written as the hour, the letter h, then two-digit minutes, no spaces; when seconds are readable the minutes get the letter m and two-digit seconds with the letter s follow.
12h37m50s
